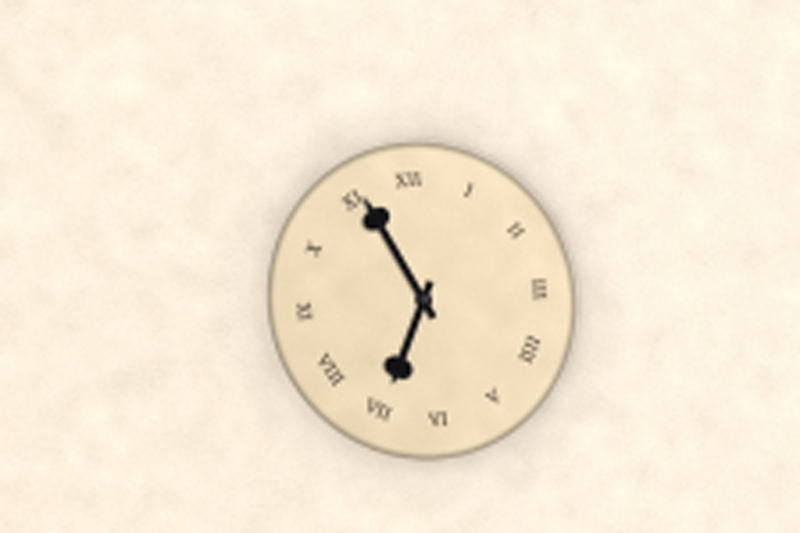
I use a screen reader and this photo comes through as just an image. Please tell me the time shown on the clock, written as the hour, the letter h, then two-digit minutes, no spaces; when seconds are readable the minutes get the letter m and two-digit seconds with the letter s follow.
6h56
